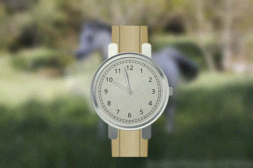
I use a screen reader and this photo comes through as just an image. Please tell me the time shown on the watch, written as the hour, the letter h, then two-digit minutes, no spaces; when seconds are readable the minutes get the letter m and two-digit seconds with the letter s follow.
9h58
